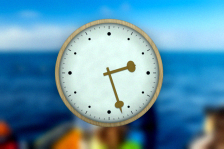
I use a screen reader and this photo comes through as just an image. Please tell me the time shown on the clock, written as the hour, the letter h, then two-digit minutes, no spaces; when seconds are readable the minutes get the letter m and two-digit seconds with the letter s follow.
2h27
